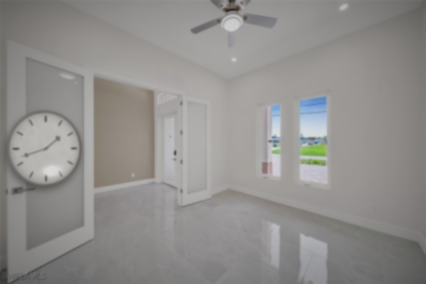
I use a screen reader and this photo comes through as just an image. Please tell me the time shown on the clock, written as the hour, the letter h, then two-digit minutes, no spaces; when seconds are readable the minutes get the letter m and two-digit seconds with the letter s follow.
1h42
